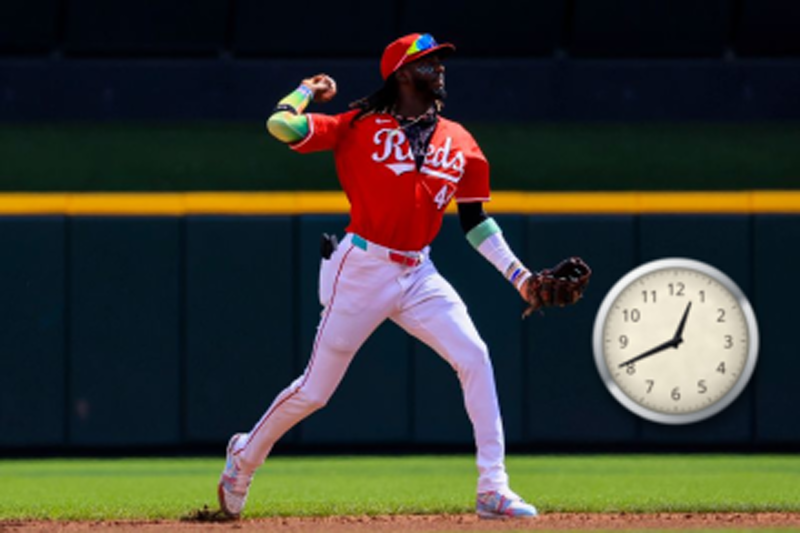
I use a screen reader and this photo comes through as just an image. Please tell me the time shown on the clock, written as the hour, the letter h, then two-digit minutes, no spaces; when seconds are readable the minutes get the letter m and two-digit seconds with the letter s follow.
12h41
